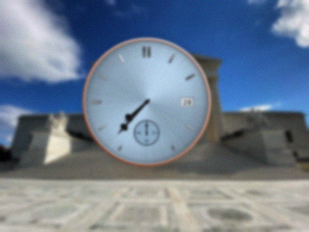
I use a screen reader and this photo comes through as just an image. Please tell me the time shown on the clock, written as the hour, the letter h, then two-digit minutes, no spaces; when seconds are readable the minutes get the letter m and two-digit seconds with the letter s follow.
7h37
